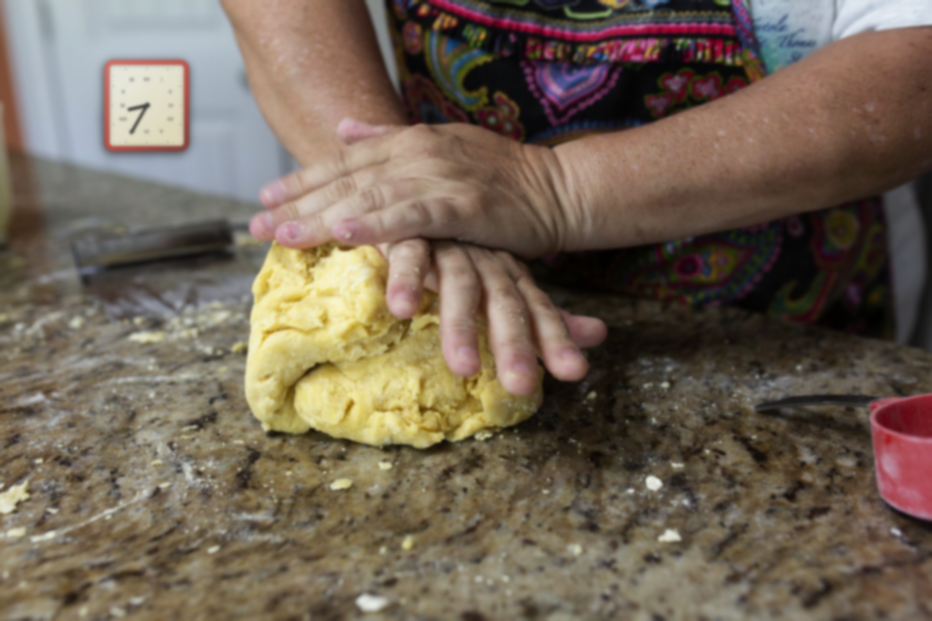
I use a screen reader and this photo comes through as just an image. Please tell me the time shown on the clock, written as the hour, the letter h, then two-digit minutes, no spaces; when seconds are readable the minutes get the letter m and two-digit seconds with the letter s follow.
8h35
